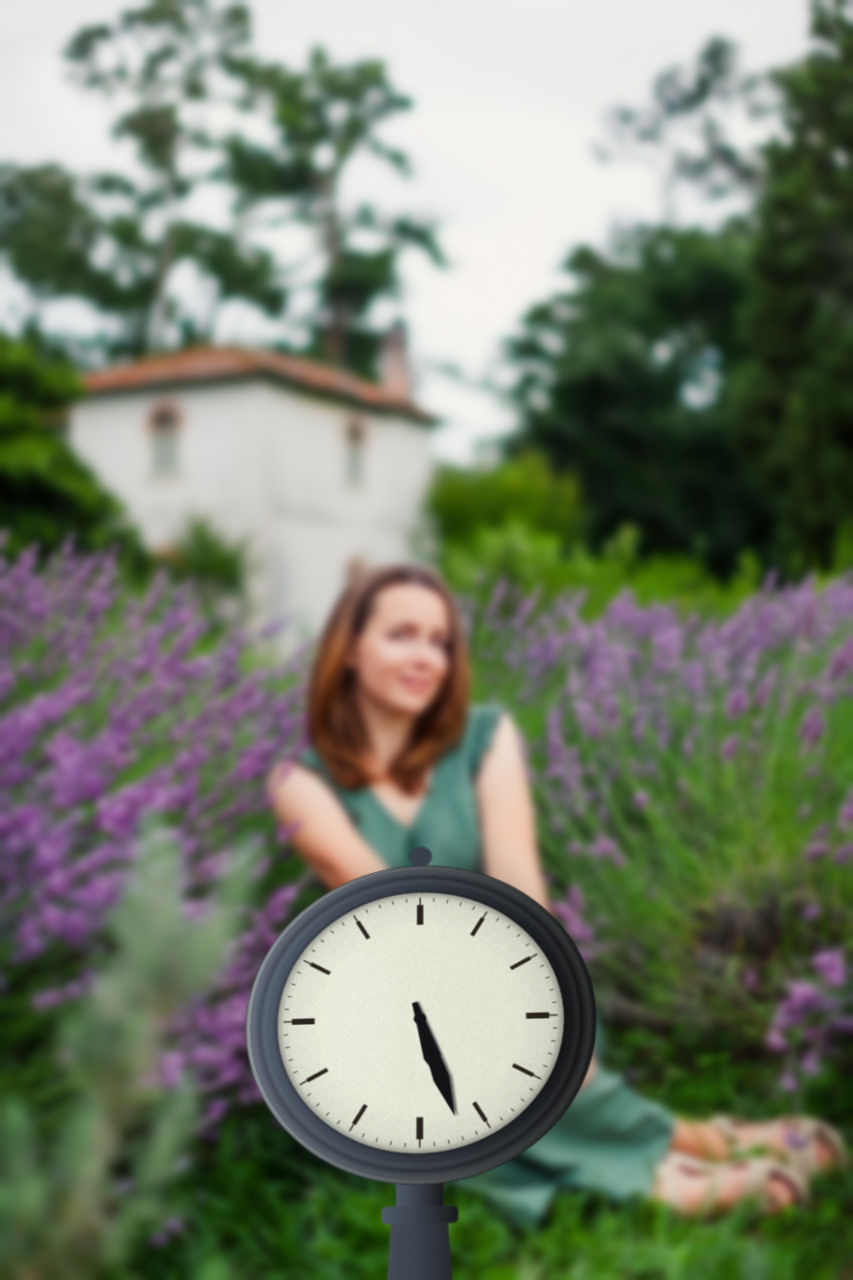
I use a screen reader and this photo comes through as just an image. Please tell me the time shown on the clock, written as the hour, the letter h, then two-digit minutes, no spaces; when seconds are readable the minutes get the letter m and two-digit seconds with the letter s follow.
5h27
